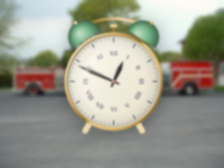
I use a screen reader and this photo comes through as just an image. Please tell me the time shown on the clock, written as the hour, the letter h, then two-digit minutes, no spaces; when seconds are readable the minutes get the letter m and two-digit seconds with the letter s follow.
12h49
